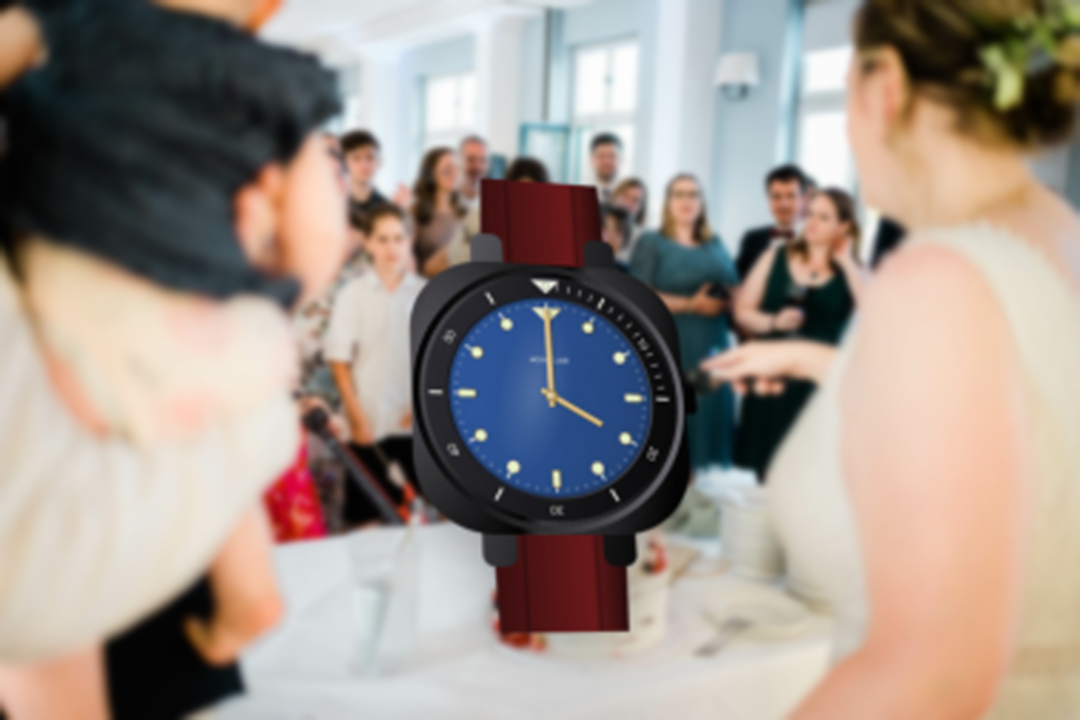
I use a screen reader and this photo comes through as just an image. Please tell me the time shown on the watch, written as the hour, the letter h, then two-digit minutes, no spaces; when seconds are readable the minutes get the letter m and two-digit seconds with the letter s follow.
4h00
